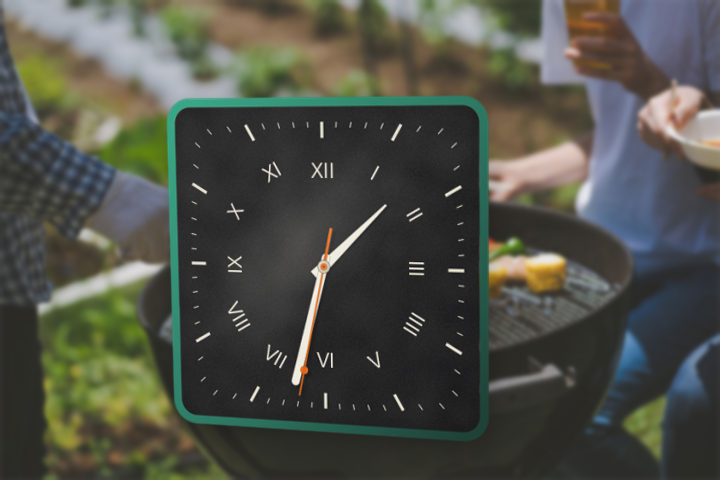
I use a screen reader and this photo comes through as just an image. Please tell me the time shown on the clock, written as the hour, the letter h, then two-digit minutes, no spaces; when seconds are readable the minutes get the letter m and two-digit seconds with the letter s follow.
1h32m32s
